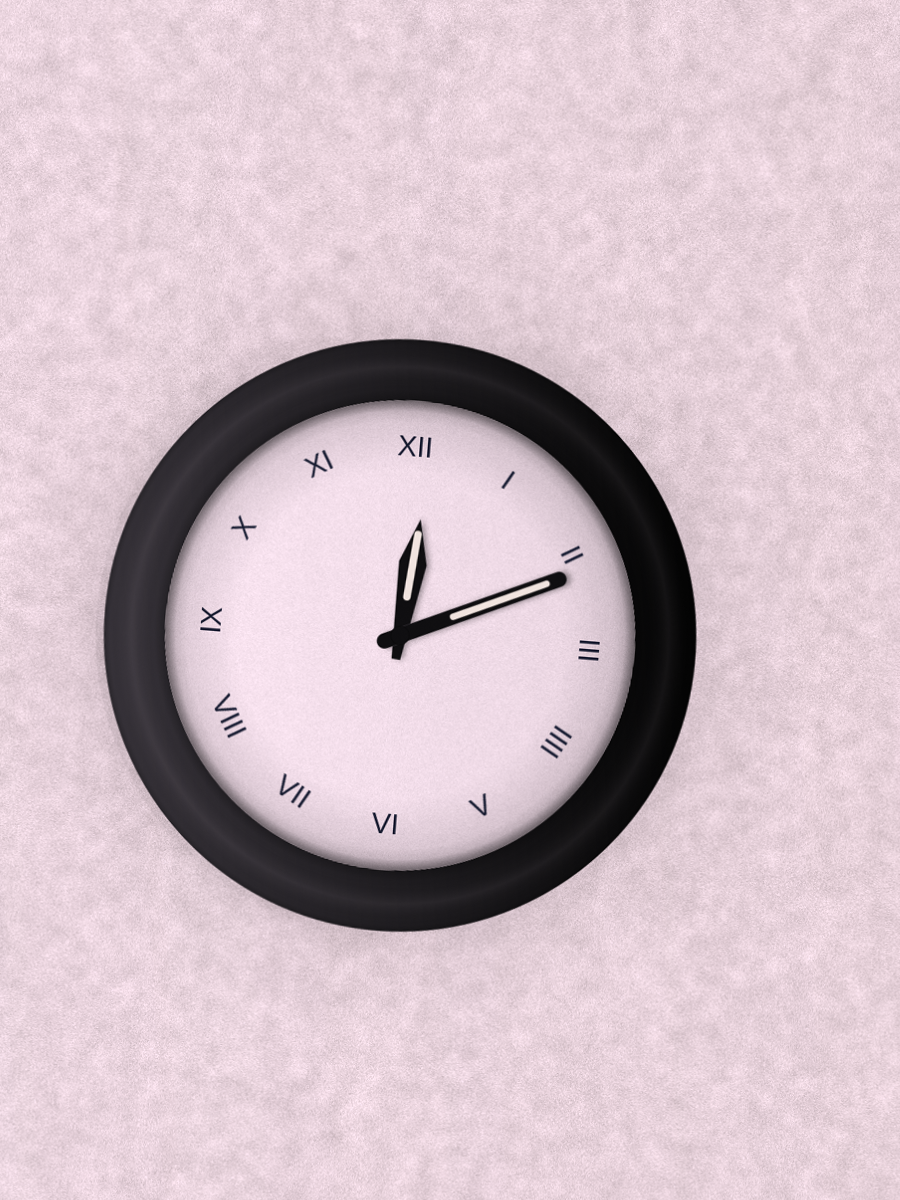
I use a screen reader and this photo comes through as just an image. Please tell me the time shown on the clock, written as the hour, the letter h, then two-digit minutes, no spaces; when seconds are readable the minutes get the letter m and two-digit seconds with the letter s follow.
12h11
